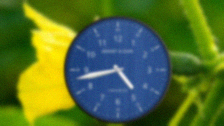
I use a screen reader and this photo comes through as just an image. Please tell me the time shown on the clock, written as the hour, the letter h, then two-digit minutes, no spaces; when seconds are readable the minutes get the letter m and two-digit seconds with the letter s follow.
4h43
